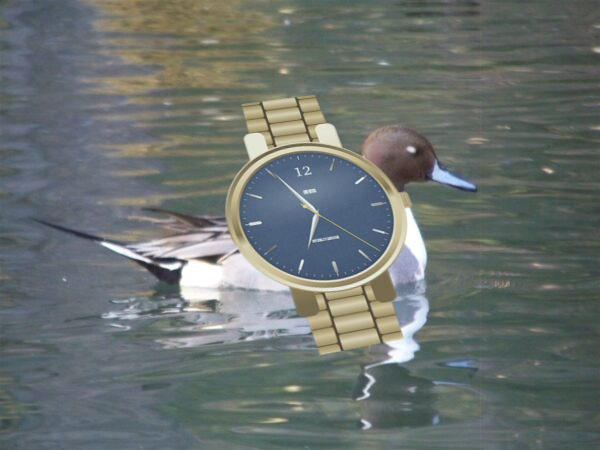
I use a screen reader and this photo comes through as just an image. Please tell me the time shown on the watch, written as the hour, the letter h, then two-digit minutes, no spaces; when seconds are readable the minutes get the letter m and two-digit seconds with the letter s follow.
6h55m23s
